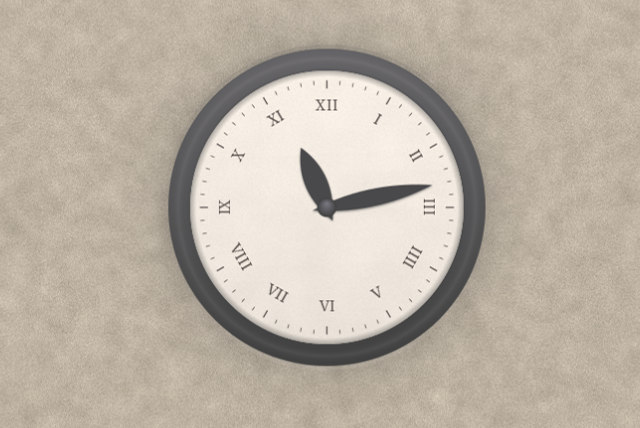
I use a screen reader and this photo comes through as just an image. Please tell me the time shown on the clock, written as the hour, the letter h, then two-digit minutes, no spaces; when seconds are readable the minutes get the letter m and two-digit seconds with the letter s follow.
11h13
